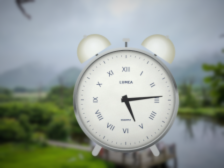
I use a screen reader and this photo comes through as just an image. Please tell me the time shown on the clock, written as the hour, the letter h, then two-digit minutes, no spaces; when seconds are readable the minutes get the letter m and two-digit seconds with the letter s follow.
5h14
